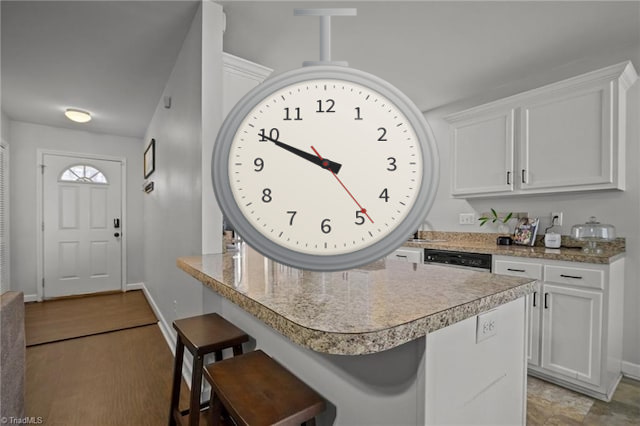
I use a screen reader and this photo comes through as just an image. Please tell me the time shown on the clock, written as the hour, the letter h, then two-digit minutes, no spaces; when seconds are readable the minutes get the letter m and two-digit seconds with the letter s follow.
9h49m24s
